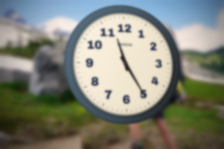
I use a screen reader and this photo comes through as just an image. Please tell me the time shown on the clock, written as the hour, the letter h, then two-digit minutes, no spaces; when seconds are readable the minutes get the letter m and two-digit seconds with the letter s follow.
11h25
